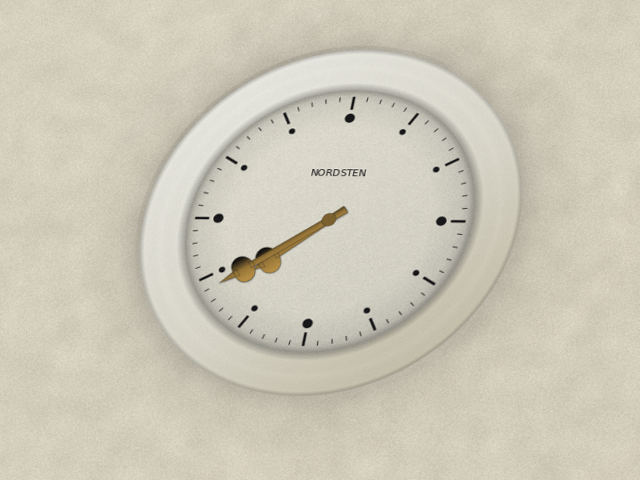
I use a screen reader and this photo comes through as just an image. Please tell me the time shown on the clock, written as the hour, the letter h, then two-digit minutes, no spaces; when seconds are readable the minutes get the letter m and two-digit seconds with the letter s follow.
7h39
